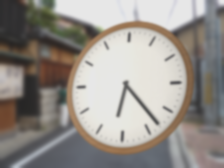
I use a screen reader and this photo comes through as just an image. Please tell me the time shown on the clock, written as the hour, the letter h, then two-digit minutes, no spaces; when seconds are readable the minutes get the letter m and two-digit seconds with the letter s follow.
6h23
